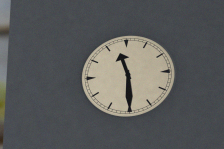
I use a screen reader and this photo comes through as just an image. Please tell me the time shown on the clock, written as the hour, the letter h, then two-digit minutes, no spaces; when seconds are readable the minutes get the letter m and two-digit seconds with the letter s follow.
11h30
